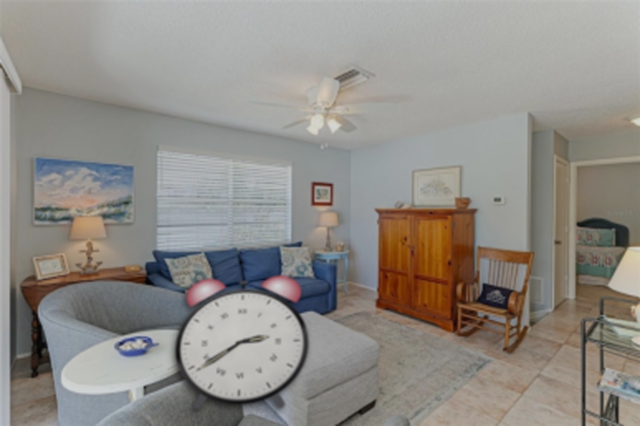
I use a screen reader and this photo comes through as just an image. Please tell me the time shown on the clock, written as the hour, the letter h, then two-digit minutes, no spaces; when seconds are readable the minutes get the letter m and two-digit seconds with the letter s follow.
2h39
